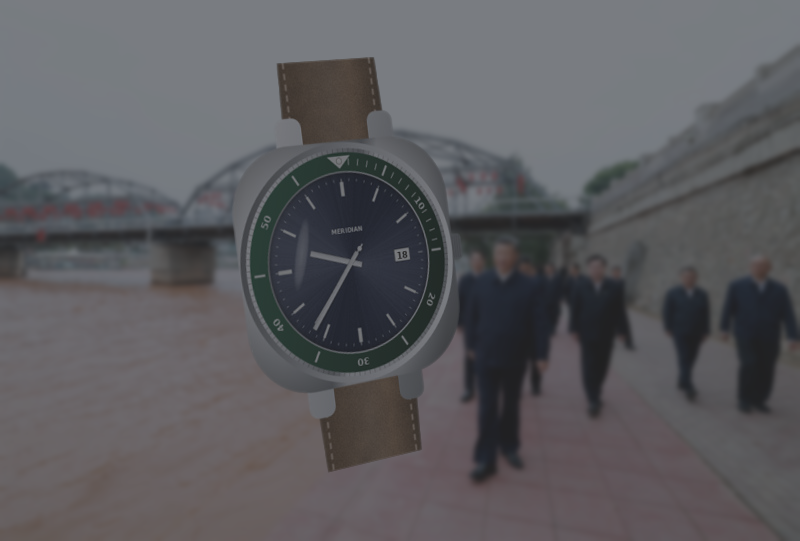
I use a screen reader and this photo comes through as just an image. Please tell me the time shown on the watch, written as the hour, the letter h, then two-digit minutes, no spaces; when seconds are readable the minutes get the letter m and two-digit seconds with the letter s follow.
9h36m37s
